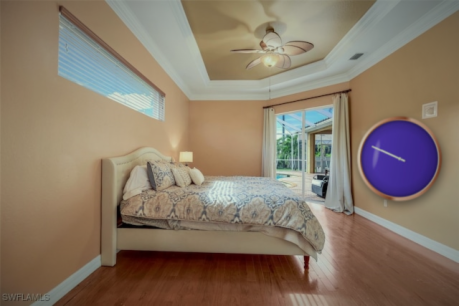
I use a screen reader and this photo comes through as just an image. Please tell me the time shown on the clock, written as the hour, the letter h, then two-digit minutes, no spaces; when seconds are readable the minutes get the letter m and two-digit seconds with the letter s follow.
9h49
